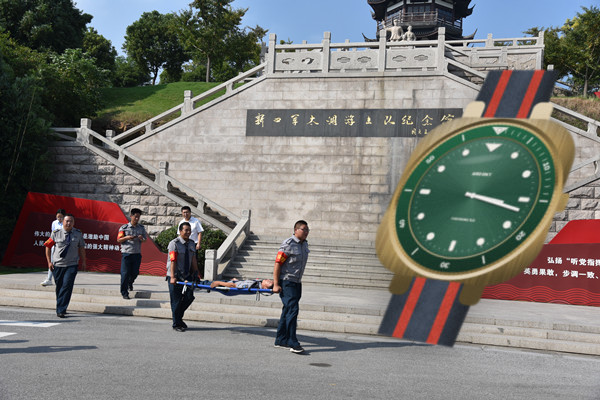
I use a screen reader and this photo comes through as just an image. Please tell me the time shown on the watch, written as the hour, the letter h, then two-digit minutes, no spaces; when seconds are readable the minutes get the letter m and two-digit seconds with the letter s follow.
3h17
